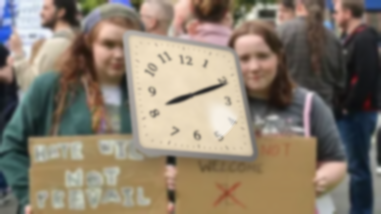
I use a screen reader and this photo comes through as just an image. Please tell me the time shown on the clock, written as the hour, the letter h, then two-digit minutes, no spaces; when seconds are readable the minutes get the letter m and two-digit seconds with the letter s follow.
8h11
